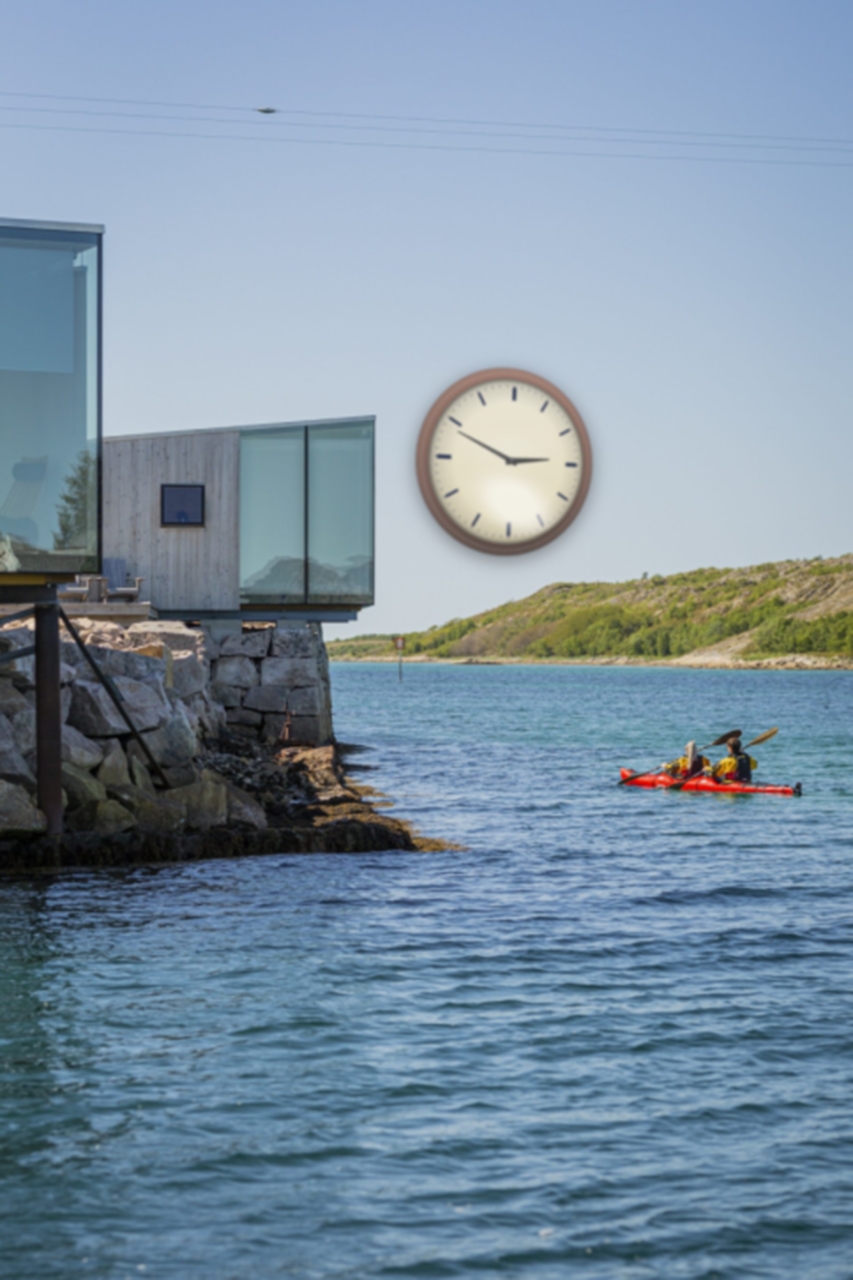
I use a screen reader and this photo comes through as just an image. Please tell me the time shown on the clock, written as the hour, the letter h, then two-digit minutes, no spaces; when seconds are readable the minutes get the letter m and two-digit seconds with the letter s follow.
2h49
